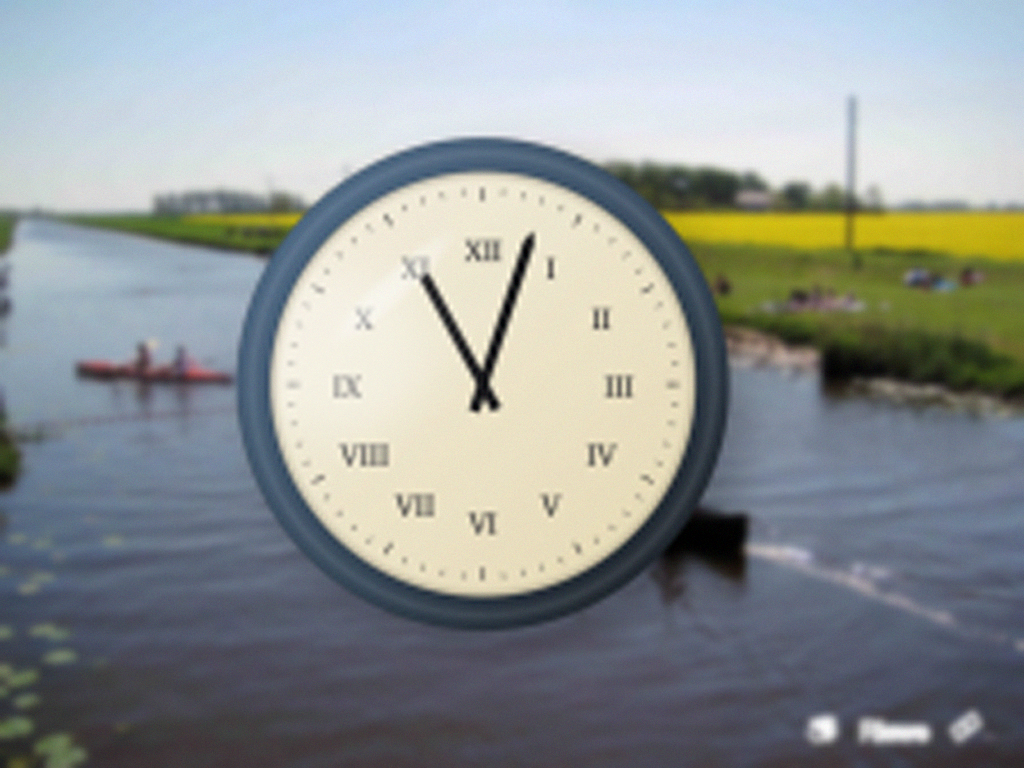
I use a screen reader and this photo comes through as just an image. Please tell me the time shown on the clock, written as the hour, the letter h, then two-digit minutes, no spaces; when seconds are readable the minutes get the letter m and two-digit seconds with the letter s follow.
11h03
